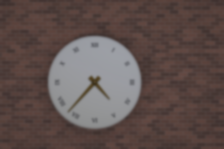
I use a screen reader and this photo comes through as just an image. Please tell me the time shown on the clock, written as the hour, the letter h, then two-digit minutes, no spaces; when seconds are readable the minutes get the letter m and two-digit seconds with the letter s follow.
4h37
